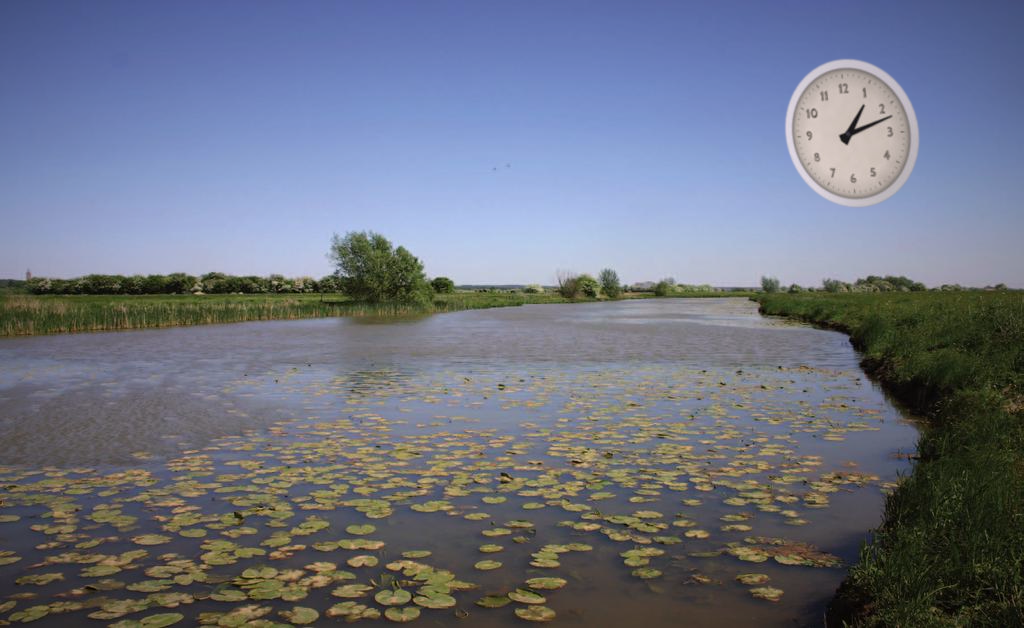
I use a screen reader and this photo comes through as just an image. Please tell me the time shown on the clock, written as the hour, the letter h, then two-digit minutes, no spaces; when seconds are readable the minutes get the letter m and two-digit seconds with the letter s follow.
1h12
